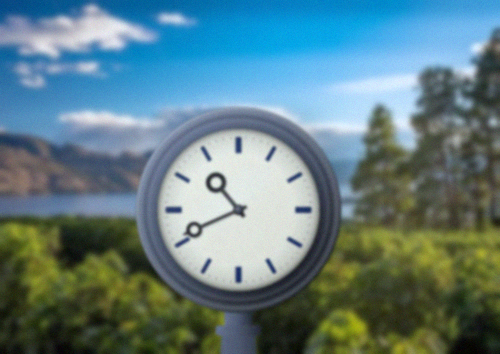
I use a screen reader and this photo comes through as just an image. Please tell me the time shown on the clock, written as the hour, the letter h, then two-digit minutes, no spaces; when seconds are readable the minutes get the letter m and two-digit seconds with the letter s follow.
10h41
